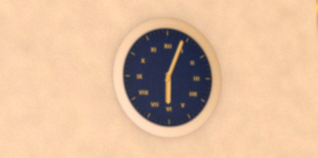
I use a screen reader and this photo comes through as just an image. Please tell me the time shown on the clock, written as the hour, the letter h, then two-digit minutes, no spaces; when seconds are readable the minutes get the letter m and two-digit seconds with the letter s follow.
6h04
